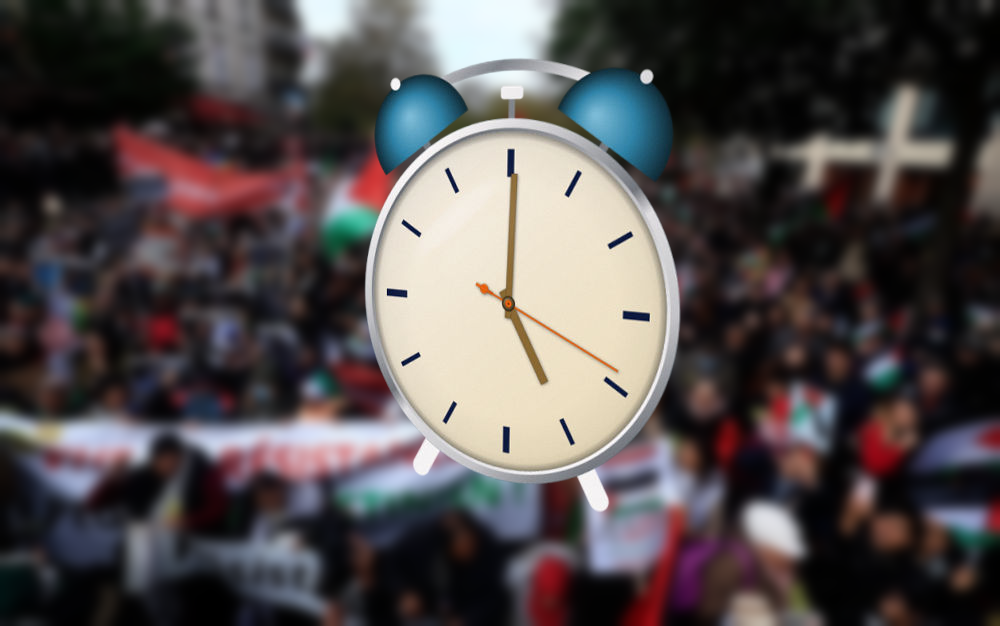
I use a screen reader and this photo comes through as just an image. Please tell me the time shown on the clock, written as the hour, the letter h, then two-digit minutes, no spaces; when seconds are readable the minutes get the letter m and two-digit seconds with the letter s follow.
5h00m19s
